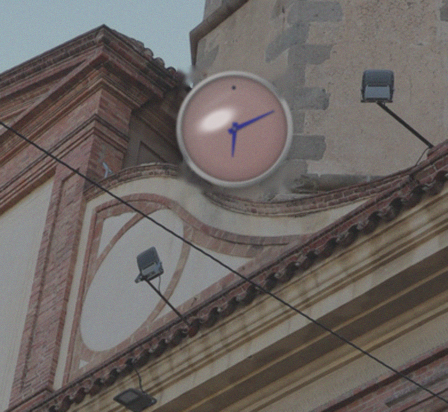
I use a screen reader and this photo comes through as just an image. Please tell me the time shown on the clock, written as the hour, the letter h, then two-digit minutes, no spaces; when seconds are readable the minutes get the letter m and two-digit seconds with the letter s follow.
6h11
